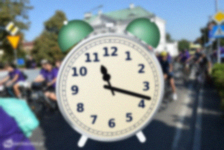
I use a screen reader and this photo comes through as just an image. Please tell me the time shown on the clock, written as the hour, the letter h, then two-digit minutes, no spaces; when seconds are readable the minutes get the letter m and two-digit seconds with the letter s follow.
11h18
